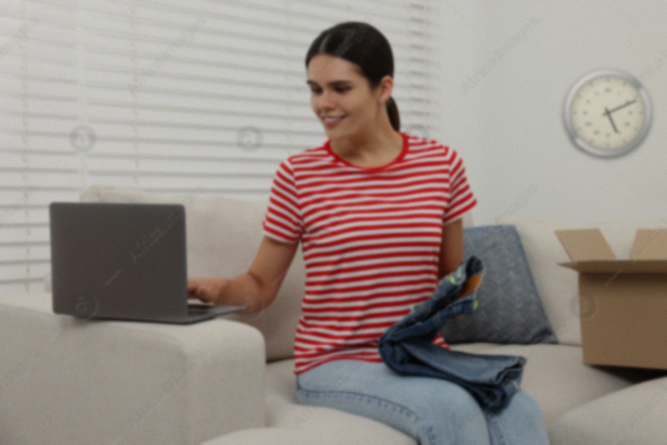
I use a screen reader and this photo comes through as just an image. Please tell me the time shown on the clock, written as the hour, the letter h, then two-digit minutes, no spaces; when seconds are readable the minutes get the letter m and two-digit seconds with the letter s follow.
5h11
